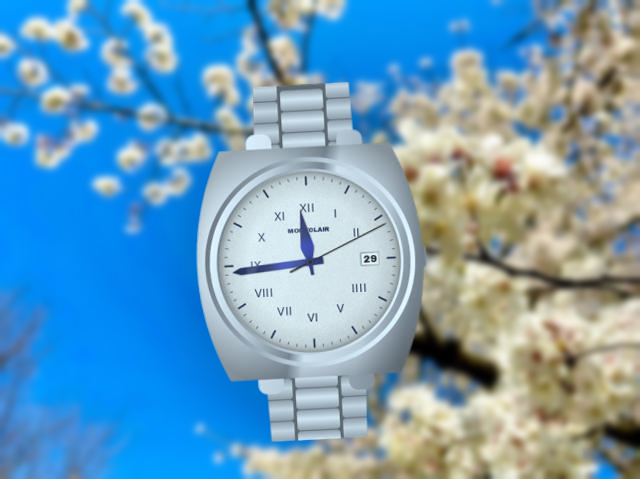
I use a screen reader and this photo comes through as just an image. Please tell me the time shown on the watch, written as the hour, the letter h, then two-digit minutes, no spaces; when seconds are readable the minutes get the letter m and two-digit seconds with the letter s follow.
11h44m11s
